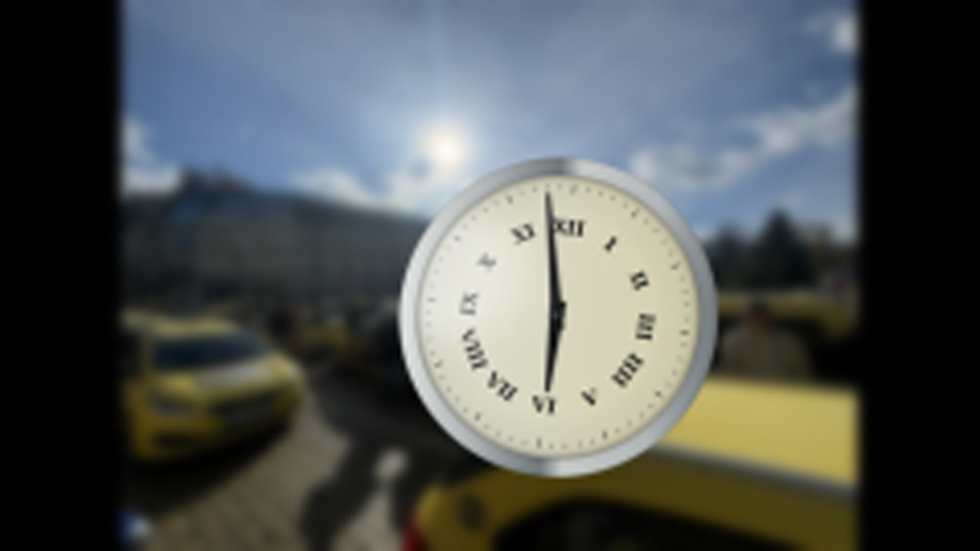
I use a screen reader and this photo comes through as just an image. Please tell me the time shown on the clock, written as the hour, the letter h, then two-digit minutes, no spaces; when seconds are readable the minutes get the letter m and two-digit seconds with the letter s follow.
5h58
